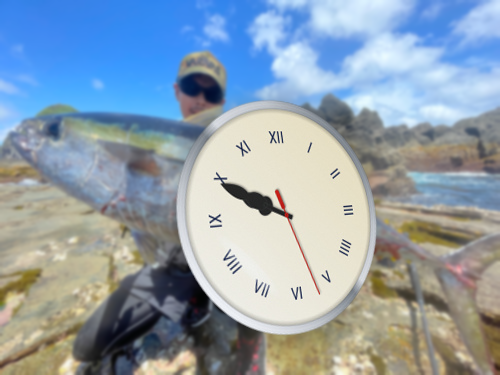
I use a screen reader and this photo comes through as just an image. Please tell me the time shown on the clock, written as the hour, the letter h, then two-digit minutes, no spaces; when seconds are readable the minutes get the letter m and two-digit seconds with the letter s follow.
9h49m27s
